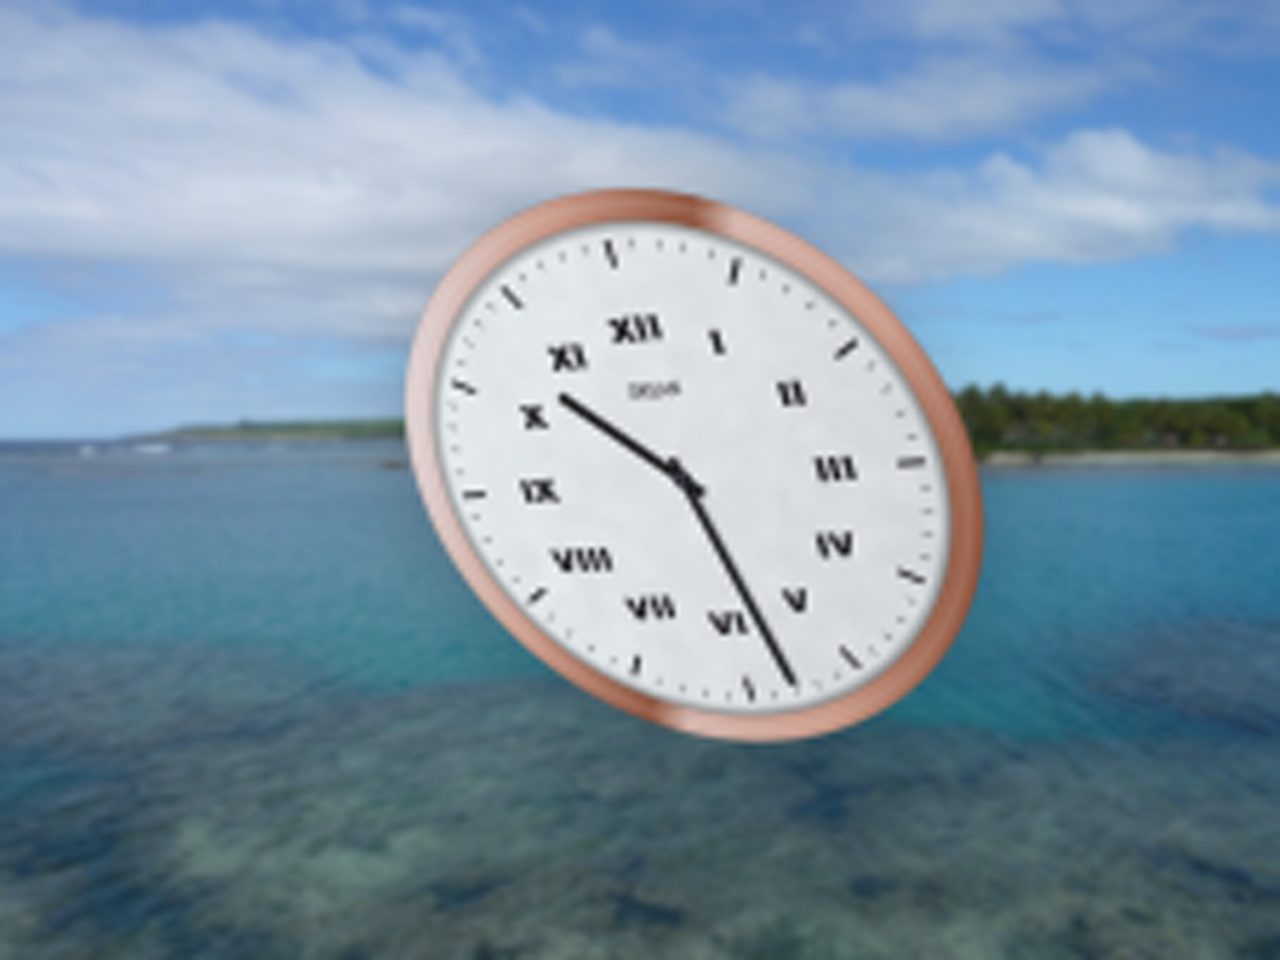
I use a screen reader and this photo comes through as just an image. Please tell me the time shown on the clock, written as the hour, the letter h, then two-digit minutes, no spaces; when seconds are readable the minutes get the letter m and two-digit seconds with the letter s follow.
10h28
